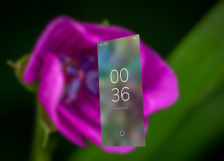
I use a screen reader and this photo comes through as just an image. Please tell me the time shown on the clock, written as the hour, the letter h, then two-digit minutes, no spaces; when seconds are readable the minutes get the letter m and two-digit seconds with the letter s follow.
0h36
